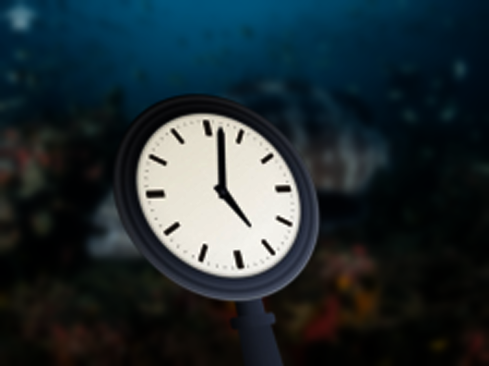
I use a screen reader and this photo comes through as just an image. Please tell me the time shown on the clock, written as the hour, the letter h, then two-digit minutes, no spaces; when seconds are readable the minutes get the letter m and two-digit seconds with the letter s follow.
5h02
